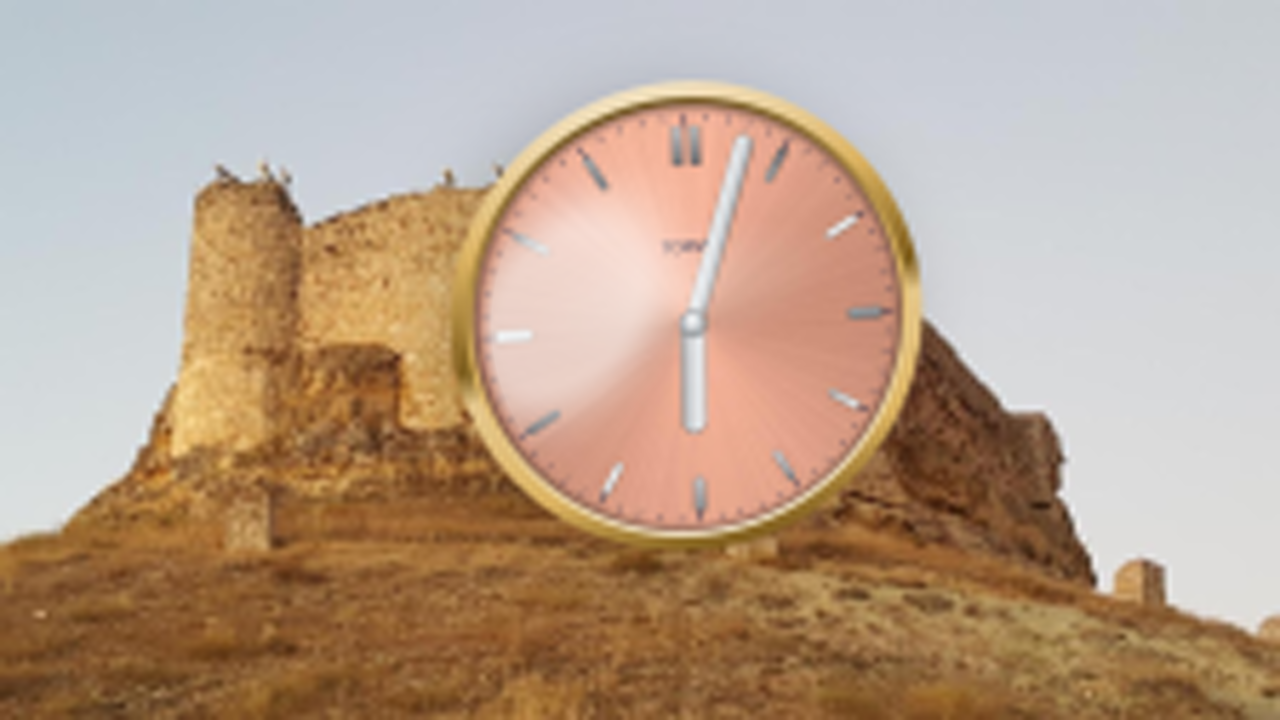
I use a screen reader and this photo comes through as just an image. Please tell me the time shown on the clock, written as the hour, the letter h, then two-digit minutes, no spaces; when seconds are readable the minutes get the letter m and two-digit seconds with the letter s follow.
6h03
